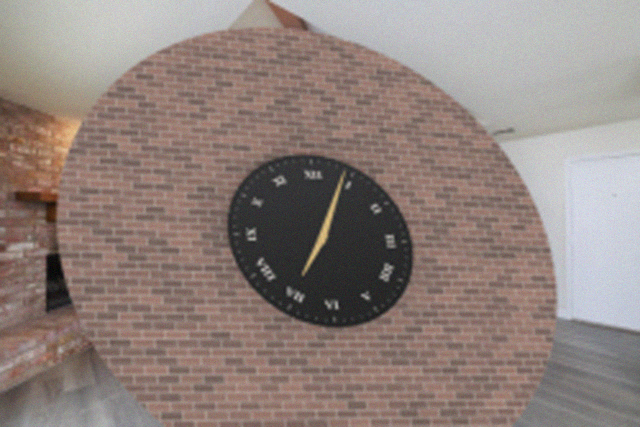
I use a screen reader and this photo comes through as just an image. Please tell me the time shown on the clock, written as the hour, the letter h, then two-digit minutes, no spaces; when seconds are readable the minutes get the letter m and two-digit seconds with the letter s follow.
7h04
